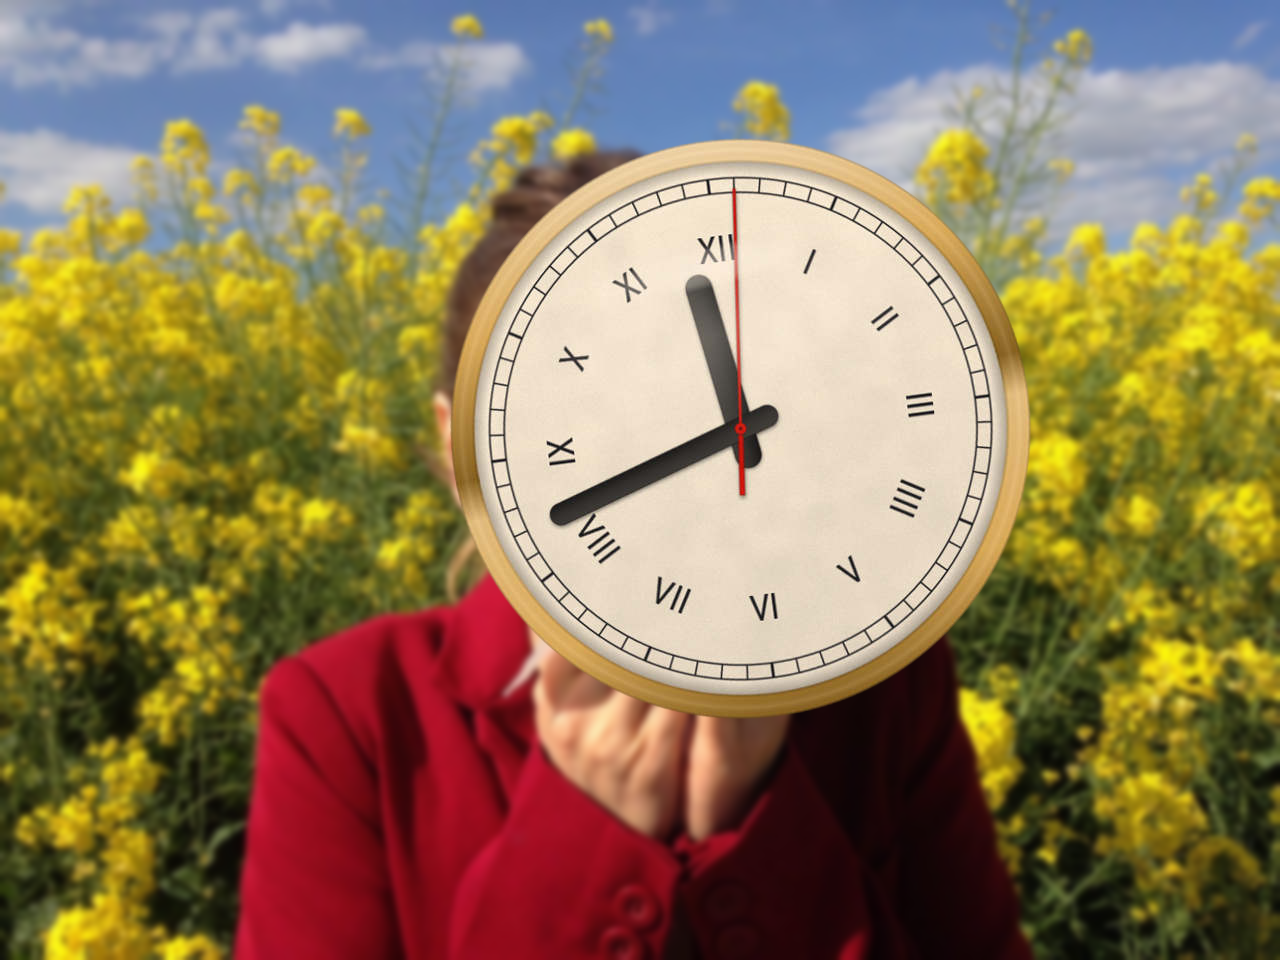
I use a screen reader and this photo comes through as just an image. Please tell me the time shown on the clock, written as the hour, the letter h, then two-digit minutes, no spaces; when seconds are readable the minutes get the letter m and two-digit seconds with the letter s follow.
11h42m01s
